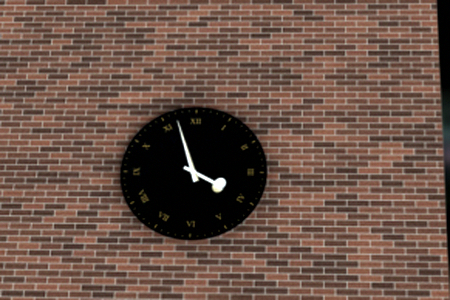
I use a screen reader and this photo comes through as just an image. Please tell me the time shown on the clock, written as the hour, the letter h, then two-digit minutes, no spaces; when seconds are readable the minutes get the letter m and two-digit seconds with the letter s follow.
3h57
